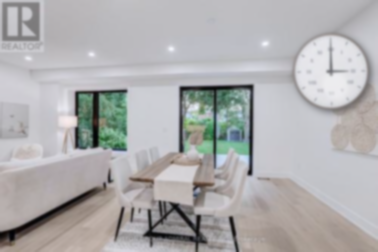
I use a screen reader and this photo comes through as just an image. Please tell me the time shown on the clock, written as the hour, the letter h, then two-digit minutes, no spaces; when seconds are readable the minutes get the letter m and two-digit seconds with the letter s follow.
3h00
